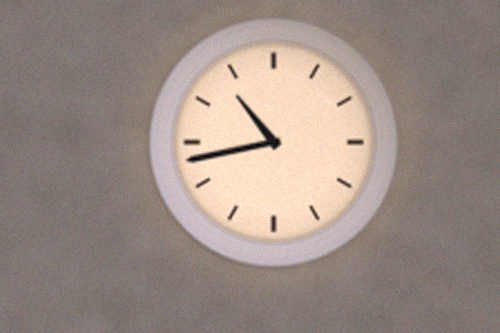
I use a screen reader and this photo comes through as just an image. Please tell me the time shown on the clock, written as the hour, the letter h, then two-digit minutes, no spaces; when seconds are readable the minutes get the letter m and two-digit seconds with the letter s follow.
10h43
